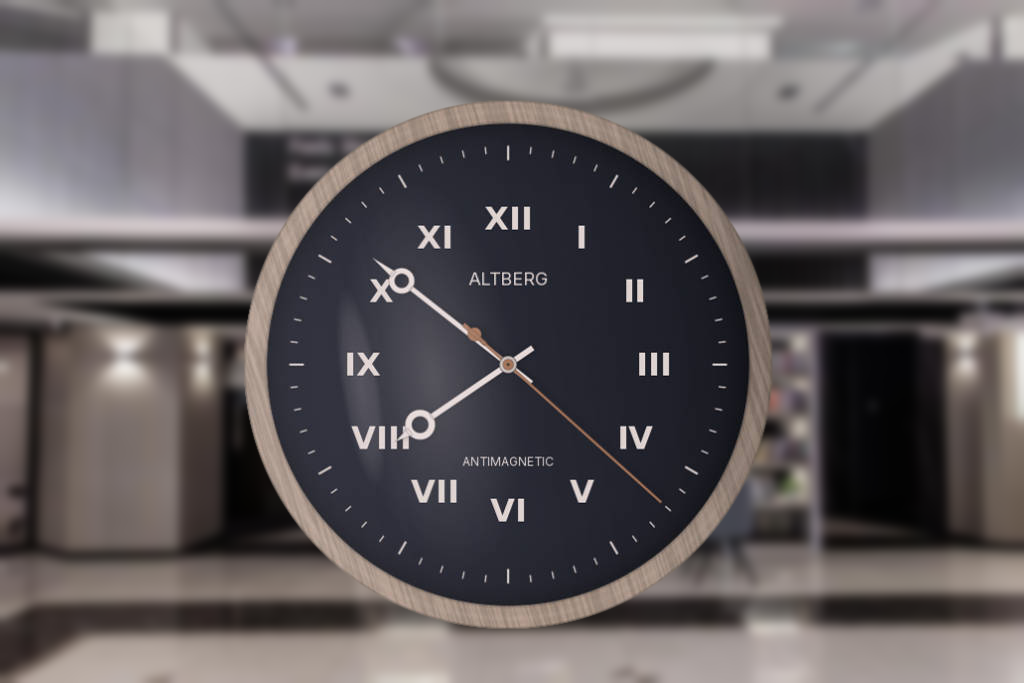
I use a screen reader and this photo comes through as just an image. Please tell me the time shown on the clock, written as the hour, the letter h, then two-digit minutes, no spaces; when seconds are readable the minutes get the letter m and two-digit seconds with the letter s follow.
7h51m22s
